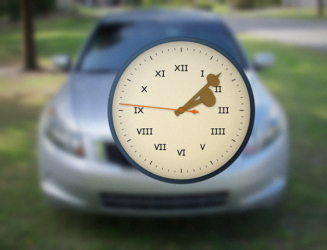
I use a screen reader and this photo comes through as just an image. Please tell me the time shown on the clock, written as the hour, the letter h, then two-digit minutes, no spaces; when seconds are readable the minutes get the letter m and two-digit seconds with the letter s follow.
2h07m46s
